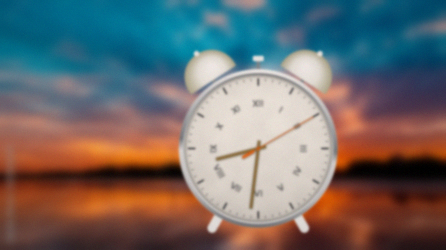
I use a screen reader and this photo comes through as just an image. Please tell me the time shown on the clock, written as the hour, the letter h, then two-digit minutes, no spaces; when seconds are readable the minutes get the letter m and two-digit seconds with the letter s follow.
8h31m10s
